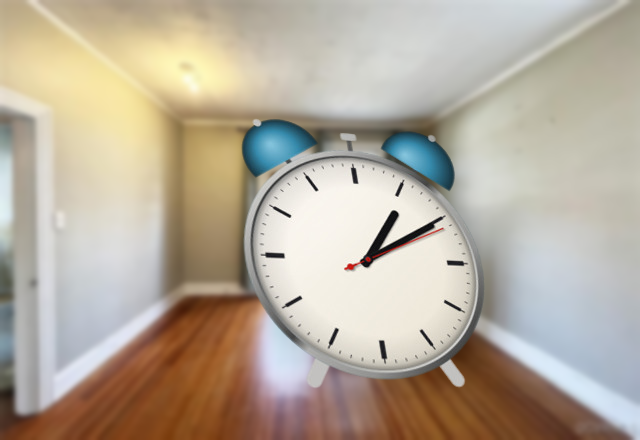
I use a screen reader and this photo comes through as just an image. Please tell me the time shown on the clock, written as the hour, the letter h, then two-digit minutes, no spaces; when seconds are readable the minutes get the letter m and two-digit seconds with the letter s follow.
1h10m11s
